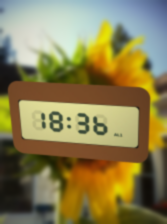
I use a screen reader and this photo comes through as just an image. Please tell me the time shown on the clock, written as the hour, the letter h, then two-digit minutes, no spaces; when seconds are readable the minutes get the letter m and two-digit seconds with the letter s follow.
18h36
